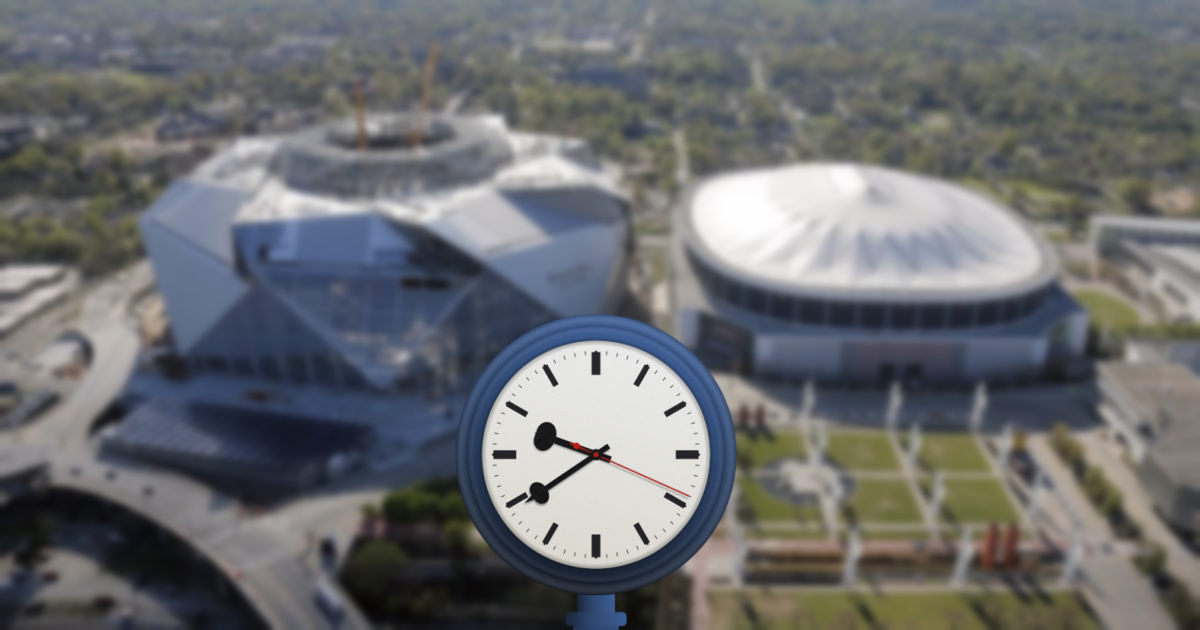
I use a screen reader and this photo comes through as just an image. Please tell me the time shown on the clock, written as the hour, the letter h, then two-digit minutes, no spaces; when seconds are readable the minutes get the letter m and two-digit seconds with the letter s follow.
9h39m19s
